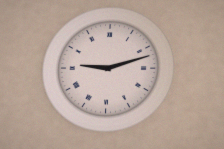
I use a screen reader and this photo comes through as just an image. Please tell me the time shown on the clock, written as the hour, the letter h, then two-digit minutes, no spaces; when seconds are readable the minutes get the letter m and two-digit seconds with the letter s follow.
9h12
